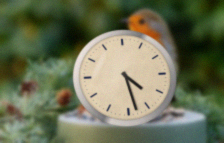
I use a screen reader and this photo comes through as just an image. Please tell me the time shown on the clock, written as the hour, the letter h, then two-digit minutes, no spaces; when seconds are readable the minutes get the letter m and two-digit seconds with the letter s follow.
4h28
